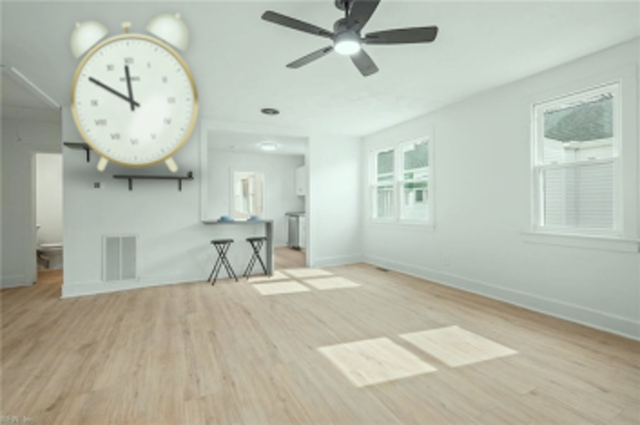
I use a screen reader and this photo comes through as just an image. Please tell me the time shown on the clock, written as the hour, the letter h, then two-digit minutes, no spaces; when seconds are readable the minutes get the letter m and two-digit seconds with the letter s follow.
11h50
